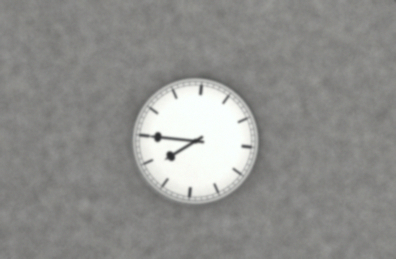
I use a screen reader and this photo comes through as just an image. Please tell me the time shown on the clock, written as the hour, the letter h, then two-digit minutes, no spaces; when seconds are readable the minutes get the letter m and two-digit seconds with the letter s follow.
7h45
